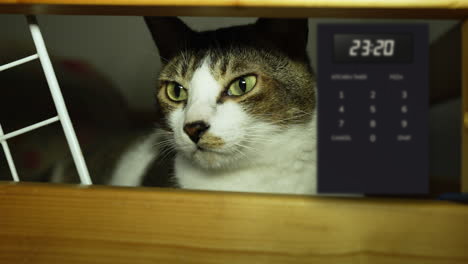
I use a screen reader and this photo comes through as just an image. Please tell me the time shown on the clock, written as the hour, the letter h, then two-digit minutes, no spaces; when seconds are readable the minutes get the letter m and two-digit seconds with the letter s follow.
23h20
